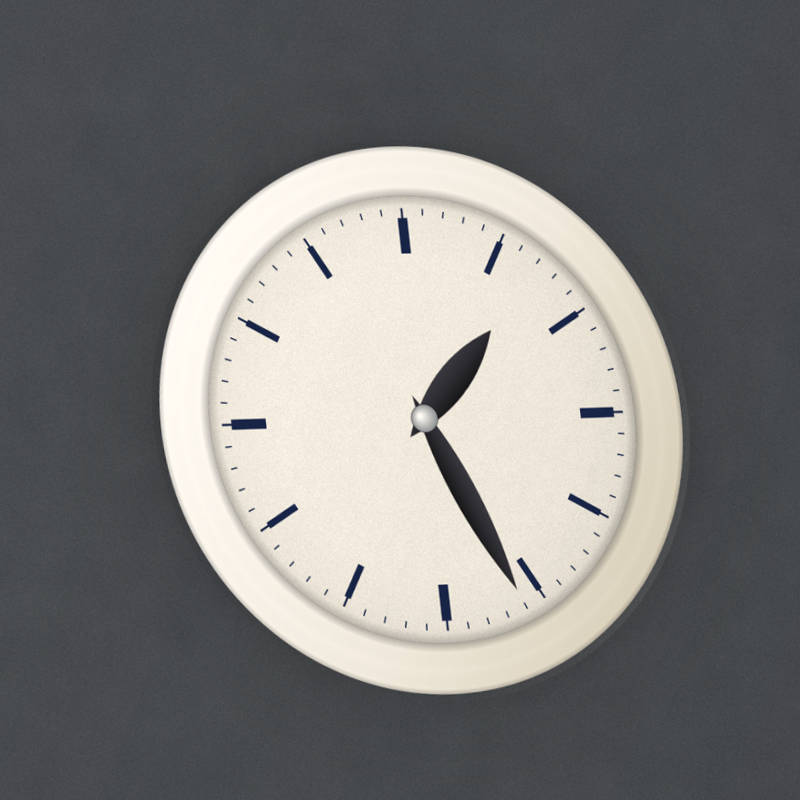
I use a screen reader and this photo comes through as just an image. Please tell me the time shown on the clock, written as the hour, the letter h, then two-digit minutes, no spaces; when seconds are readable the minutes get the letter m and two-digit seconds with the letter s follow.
1h26
